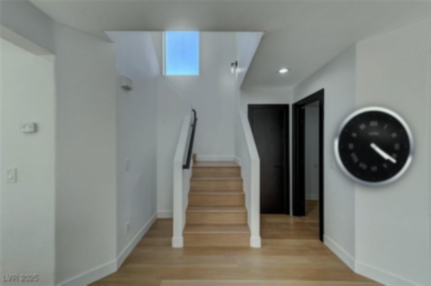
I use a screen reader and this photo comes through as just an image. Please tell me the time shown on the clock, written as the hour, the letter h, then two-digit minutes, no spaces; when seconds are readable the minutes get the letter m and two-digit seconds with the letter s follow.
4h21
